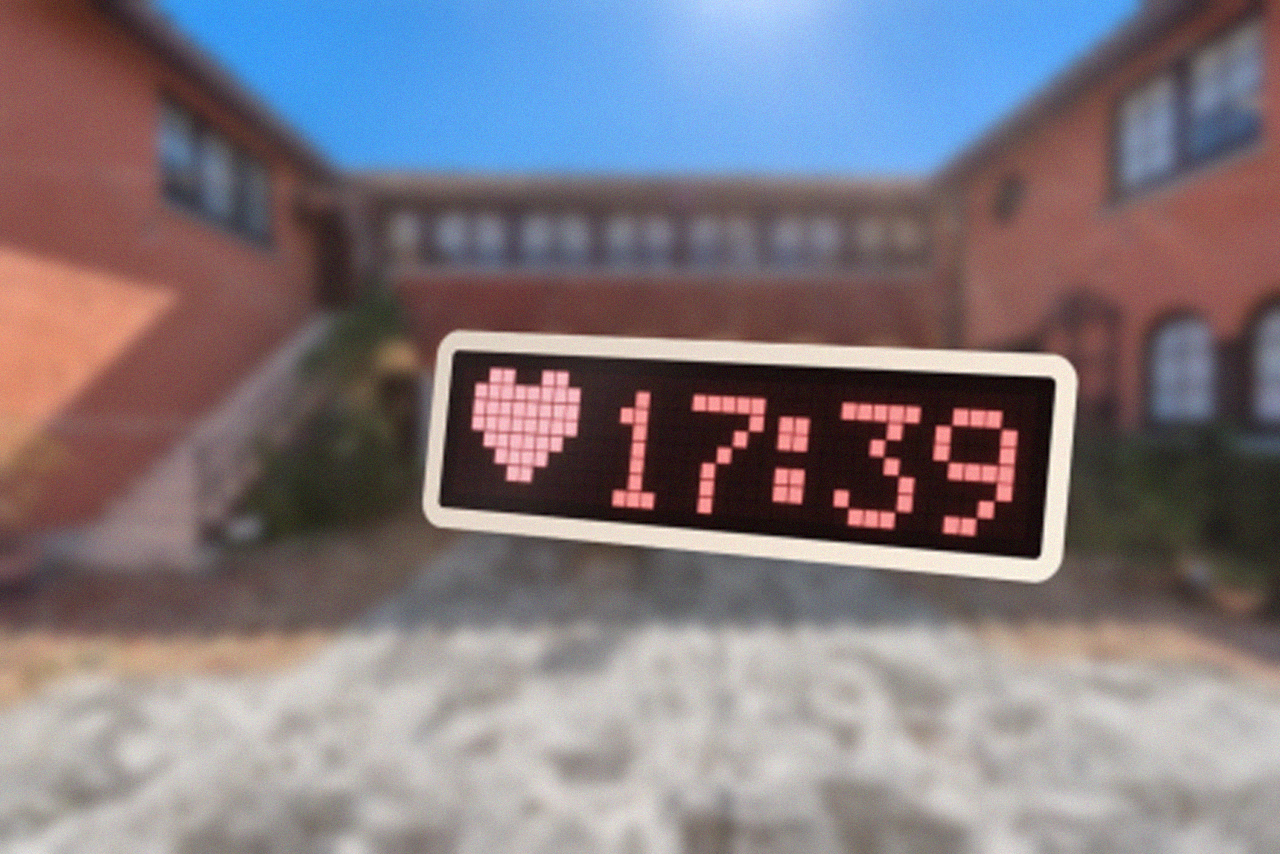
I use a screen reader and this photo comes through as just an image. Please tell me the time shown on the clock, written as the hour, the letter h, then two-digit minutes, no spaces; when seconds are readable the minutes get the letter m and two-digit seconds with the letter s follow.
17h39
